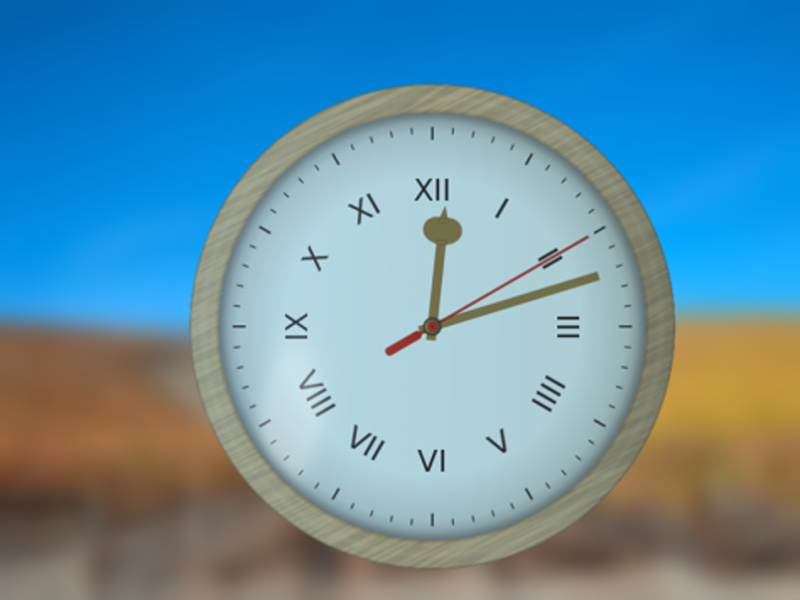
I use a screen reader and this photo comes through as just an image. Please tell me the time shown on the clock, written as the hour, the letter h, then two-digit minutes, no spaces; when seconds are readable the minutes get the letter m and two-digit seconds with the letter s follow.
12h12m10s
